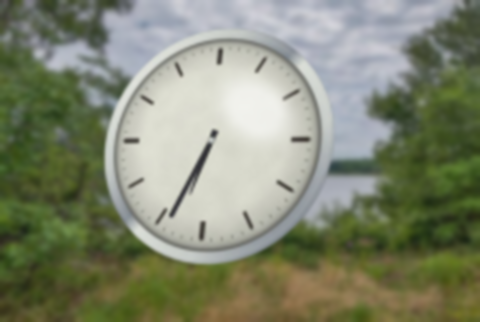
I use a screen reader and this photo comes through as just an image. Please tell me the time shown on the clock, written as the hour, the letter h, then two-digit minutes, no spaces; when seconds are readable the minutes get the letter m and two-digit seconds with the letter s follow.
6h34
